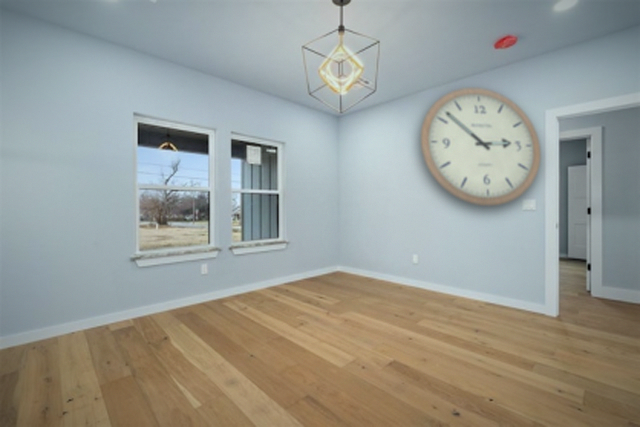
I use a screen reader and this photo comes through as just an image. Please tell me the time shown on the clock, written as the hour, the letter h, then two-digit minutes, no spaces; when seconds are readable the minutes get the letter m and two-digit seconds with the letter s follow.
2h52
